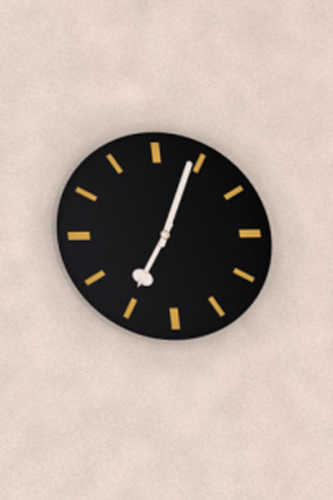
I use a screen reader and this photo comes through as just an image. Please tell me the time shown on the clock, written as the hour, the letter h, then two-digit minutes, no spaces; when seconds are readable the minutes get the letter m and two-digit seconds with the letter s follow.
7h04
